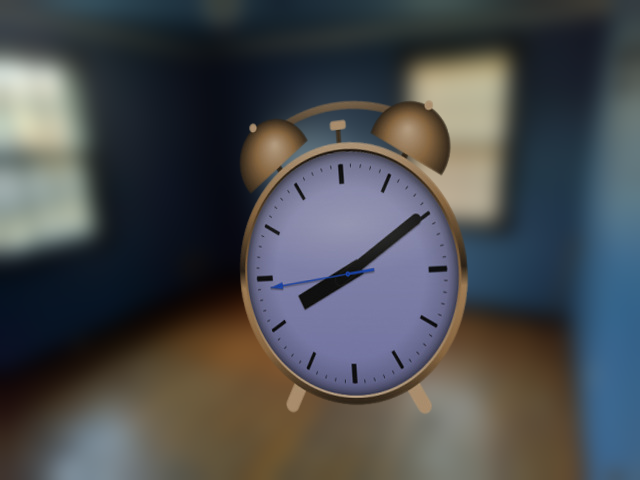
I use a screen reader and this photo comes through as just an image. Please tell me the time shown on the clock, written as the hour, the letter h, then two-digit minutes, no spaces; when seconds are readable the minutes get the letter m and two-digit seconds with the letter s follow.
8h09m44s
